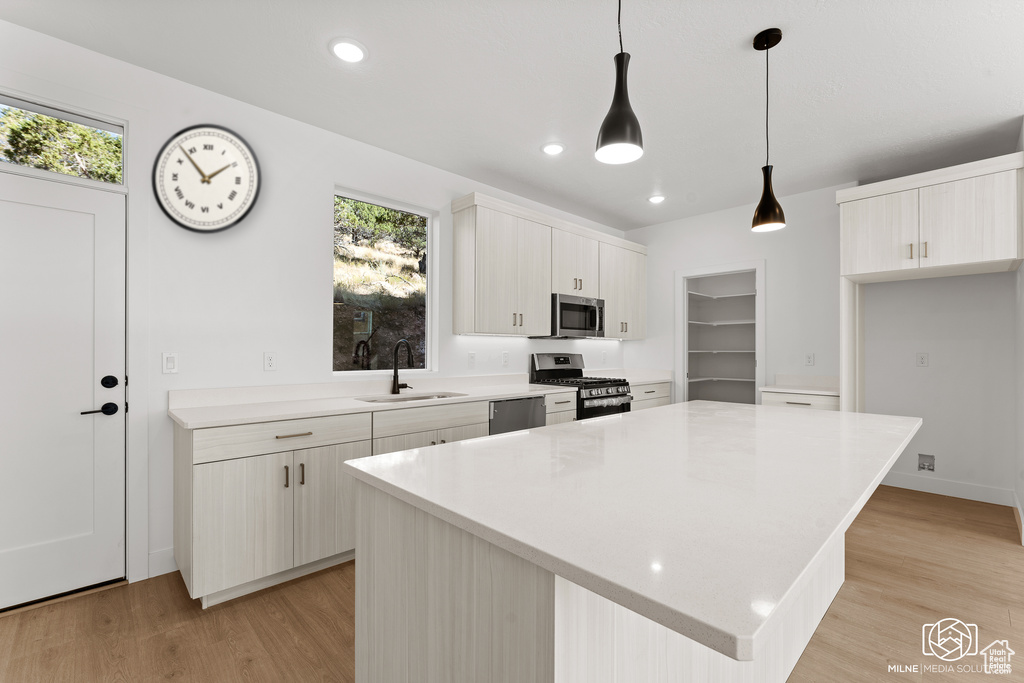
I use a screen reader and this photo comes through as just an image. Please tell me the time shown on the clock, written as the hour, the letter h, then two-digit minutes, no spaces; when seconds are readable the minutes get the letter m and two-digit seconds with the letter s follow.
1h53
